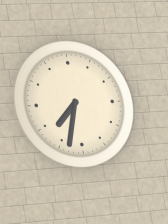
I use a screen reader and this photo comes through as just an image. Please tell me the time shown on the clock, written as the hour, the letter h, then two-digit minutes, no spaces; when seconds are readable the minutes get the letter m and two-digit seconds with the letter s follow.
7h33
